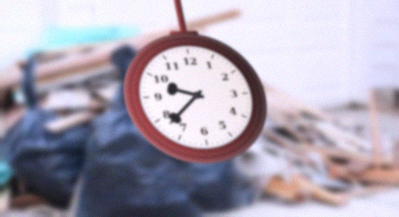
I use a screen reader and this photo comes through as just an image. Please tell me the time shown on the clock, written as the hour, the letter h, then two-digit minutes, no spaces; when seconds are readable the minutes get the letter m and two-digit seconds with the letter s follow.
9h38
